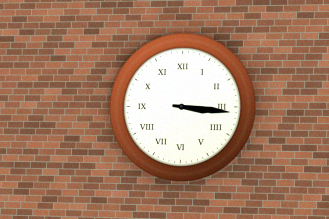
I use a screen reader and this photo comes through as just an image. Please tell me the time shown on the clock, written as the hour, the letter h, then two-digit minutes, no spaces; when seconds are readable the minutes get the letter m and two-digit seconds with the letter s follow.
3h16
